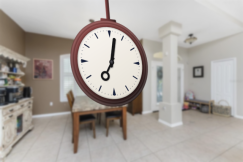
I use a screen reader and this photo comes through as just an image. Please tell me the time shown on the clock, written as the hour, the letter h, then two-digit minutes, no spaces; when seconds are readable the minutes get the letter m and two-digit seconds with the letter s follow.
7h02
